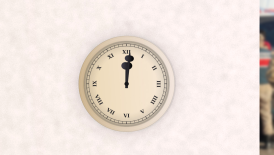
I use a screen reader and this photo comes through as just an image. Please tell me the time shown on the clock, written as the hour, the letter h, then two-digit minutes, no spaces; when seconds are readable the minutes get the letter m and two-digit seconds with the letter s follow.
12h01
